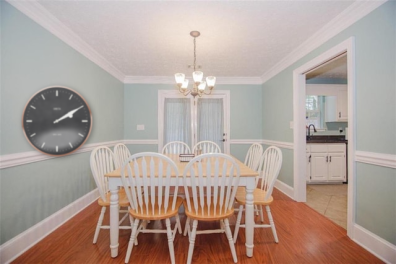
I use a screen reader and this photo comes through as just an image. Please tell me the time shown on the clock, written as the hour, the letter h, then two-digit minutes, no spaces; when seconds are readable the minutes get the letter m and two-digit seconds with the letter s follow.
2h10
